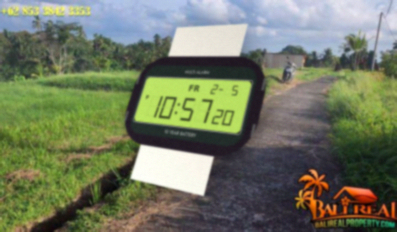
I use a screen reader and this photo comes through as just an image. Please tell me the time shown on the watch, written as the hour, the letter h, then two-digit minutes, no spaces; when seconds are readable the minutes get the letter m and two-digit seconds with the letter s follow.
10h57m20s
